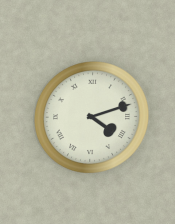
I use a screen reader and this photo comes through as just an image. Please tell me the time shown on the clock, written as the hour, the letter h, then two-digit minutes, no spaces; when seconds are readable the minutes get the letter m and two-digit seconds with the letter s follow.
4h12
